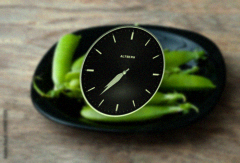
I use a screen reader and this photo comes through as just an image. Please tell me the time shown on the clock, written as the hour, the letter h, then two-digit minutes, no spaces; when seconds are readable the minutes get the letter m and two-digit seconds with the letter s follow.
7h37
